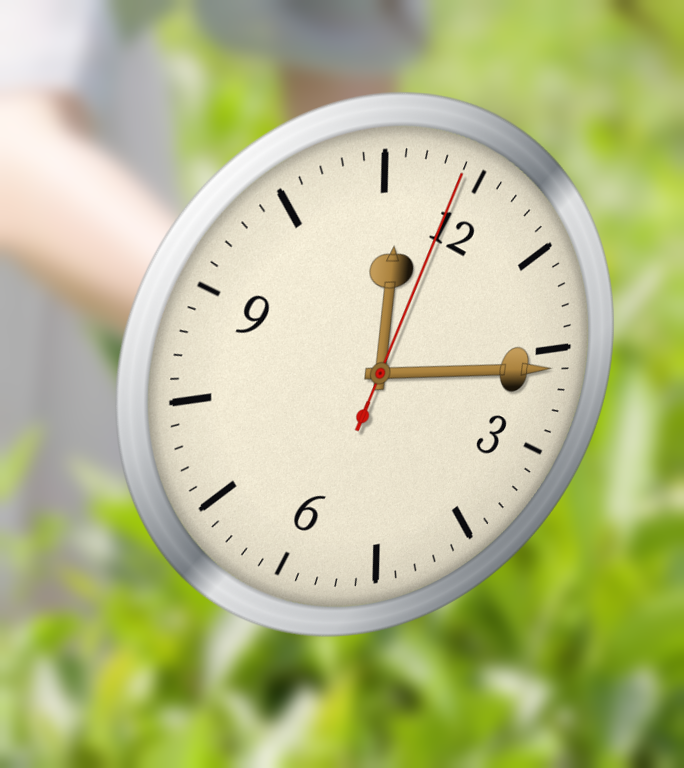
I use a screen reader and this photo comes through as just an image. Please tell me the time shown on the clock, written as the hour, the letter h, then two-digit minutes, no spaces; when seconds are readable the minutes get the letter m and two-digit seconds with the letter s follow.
11h10m59s
